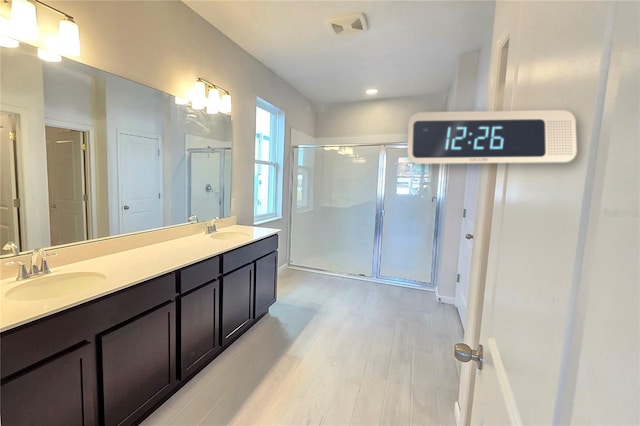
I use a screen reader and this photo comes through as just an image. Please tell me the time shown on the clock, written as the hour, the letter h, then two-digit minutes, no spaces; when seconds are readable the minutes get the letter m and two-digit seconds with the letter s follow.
12h26
